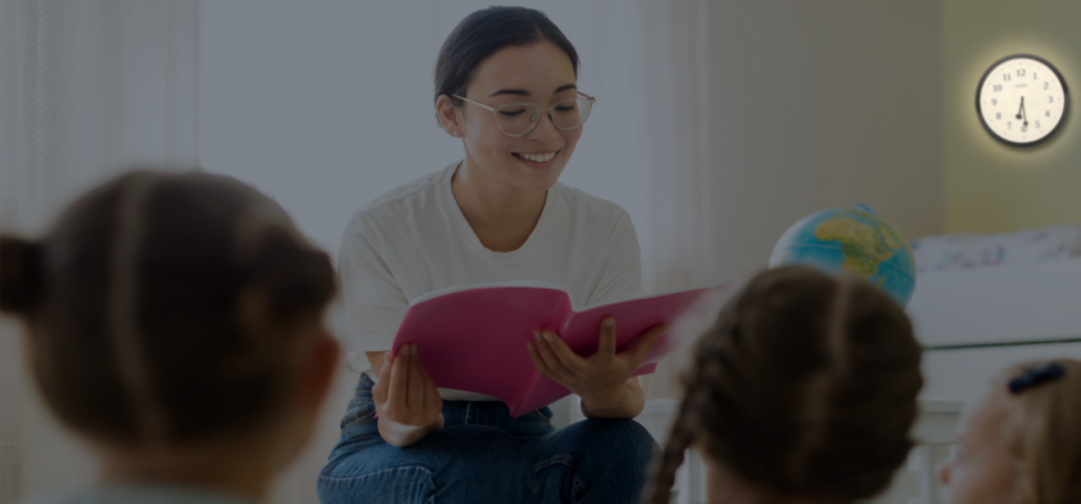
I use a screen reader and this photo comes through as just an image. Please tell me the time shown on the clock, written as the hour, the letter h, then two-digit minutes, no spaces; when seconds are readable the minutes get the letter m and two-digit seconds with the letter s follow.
6h29
